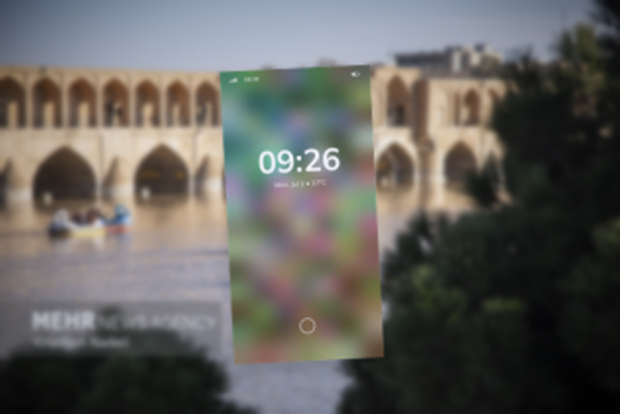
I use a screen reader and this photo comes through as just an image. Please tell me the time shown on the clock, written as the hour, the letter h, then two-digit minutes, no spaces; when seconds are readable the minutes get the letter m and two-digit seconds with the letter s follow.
9h26
